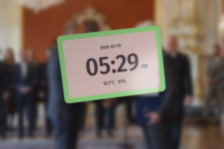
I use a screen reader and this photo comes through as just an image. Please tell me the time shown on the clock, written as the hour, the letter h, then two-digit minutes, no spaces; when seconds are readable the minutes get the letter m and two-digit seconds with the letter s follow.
5h29
